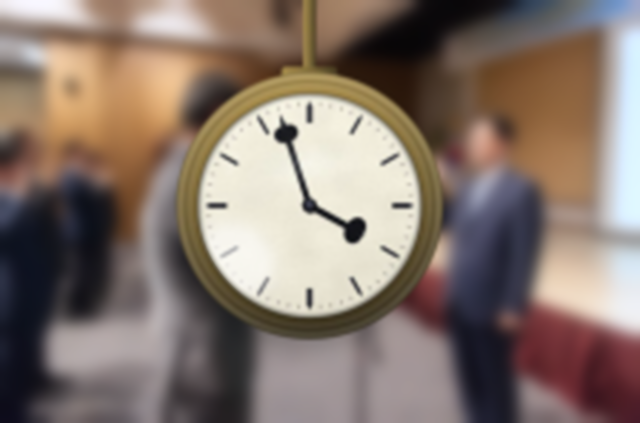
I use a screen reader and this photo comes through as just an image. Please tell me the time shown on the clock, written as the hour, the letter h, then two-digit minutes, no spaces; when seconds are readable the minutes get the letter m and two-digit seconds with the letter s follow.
3h57
